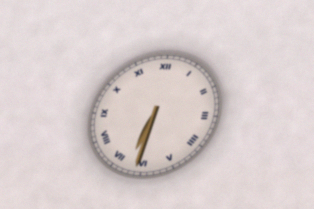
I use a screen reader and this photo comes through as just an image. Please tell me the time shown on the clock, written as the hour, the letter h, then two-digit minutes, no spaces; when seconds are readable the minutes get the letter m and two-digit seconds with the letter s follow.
6h31
